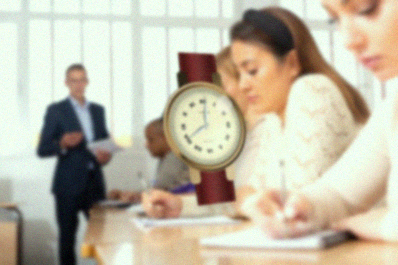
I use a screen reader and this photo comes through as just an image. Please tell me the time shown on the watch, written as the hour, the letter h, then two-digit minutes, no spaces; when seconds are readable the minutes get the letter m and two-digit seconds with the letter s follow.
8h01
